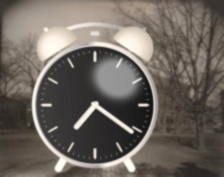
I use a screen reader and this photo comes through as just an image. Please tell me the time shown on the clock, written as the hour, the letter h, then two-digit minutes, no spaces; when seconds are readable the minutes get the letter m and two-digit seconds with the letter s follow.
7h21
